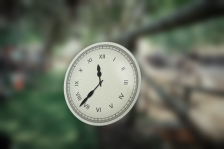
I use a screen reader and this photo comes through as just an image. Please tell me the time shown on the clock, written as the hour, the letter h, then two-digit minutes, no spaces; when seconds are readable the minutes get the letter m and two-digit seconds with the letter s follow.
11h37
